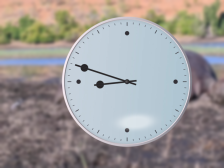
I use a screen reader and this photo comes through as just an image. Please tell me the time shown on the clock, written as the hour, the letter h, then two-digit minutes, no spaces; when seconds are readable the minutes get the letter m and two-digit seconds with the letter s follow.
8h48
